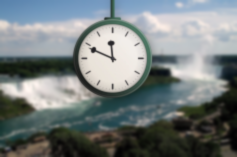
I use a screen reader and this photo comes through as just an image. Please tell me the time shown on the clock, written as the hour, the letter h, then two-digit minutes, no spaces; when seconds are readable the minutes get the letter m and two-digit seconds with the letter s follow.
11h49
